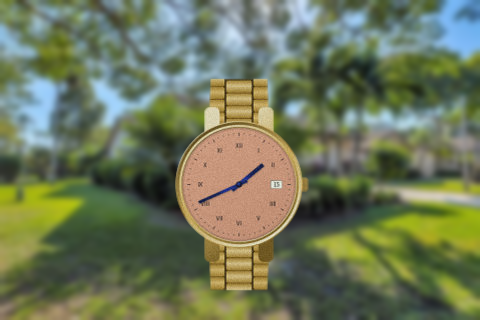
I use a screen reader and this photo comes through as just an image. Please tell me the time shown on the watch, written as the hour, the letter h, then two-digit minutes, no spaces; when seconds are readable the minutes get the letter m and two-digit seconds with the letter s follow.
1h41
